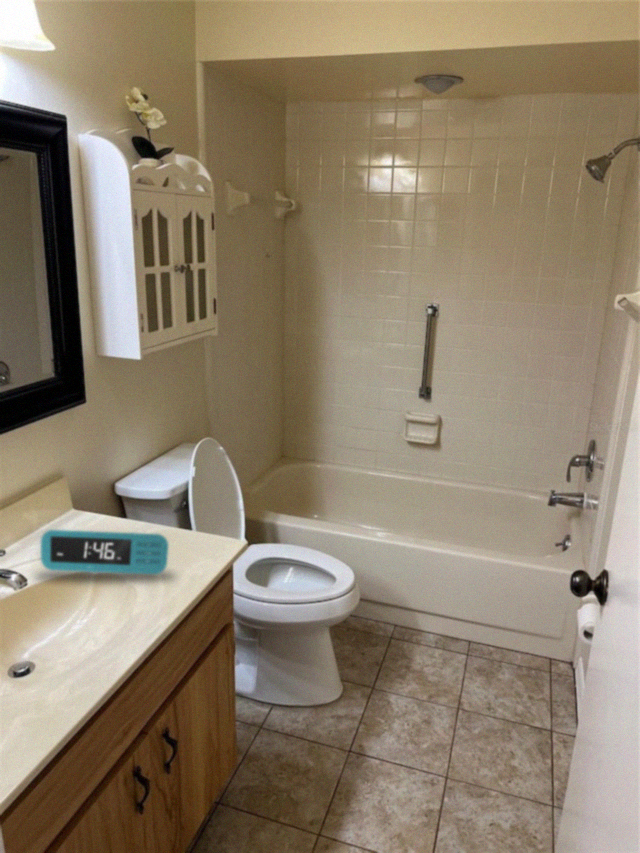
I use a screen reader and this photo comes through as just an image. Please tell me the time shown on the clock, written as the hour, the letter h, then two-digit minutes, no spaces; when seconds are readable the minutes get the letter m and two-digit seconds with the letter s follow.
1h46
